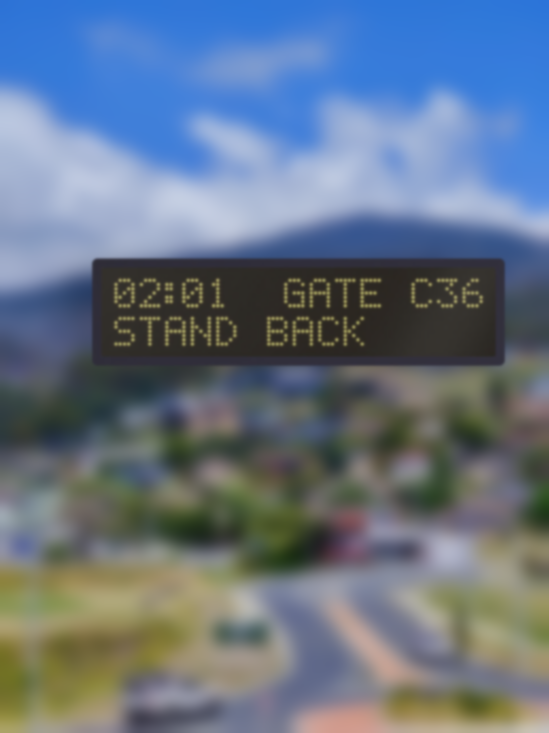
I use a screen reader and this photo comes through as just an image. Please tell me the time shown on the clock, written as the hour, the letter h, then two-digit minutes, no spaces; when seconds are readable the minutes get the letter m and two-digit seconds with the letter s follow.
2h01
